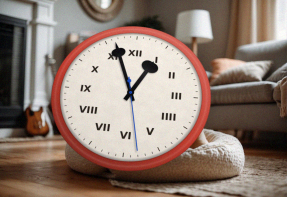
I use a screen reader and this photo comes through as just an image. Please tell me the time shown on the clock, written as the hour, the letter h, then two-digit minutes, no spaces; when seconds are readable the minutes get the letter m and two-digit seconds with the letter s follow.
12h56m28s
